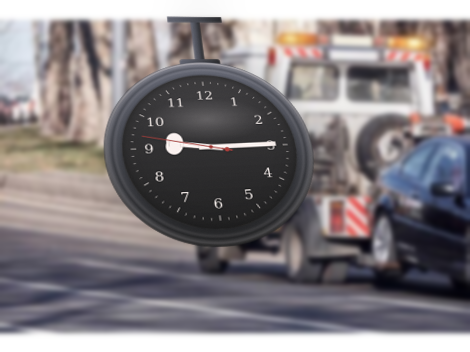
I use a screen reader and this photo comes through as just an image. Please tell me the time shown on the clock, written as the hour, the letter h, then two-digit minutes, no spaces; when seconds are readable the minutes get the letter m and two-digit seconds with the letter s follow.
9h14m47s
